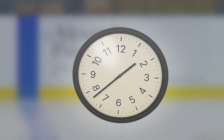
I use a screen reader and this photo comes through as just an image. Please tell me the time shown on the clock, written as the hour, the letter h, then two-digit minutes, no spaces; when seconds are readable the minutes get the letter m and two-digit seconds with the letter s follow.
1h38
